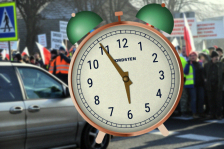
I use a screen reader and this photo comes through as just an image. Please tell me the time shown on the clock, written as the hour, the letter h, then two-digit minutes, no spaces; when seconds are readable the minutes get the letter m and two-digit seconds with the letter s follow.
5h55
